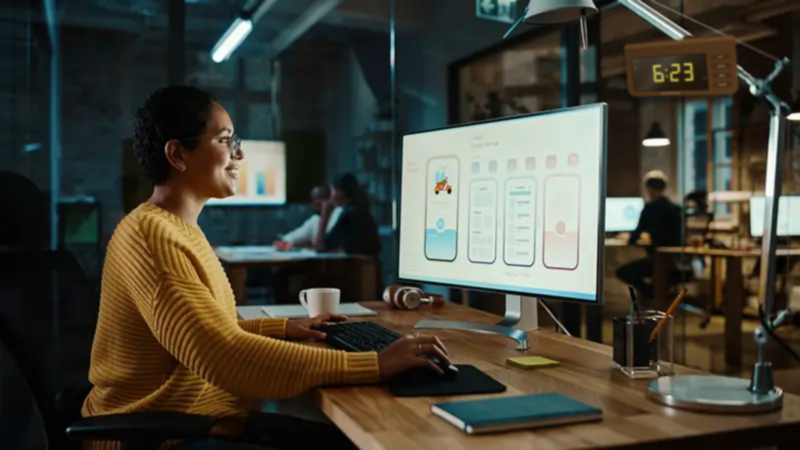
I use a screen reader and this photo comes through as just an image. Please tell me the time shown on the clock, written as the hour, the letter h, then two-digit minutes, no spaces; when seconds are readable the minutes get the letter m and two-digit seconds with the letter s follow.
6h23
